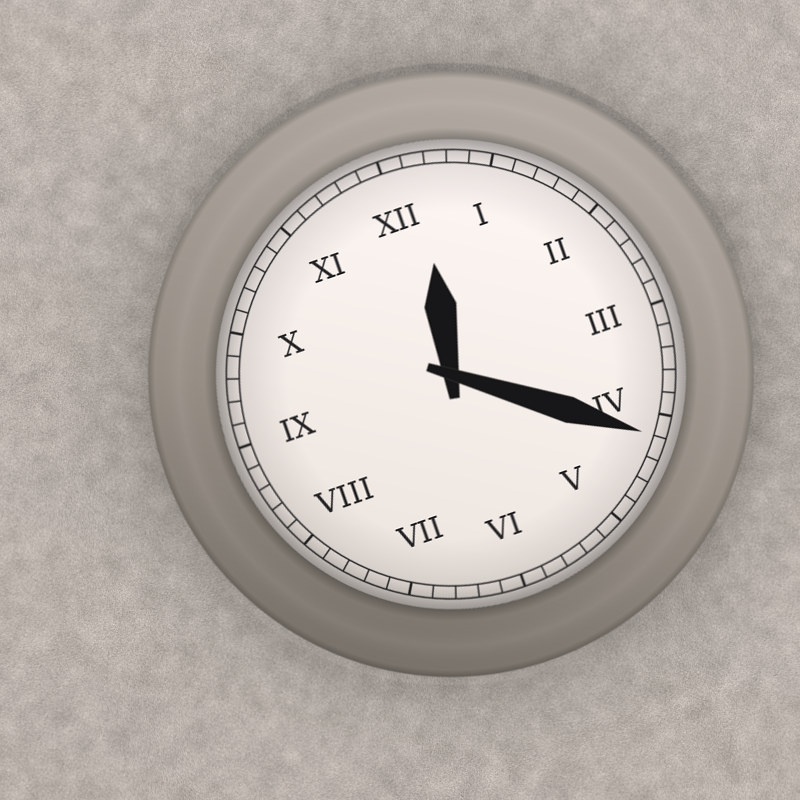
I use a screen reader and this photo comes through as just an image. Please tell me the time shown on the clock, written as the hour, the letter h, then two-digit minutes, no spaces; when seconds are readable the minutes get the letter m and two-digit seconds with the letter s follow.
12h21
